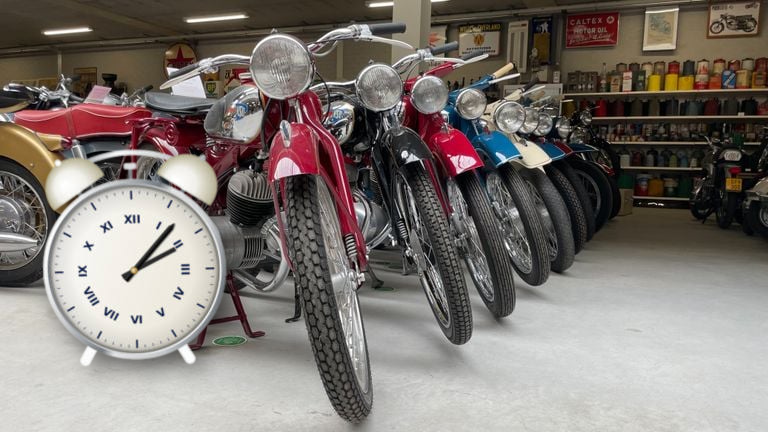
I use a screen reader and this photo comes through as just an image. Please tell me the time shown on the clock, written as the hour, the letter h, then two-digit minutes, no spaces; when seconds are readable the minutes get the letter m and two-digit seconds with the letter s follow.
2h07
